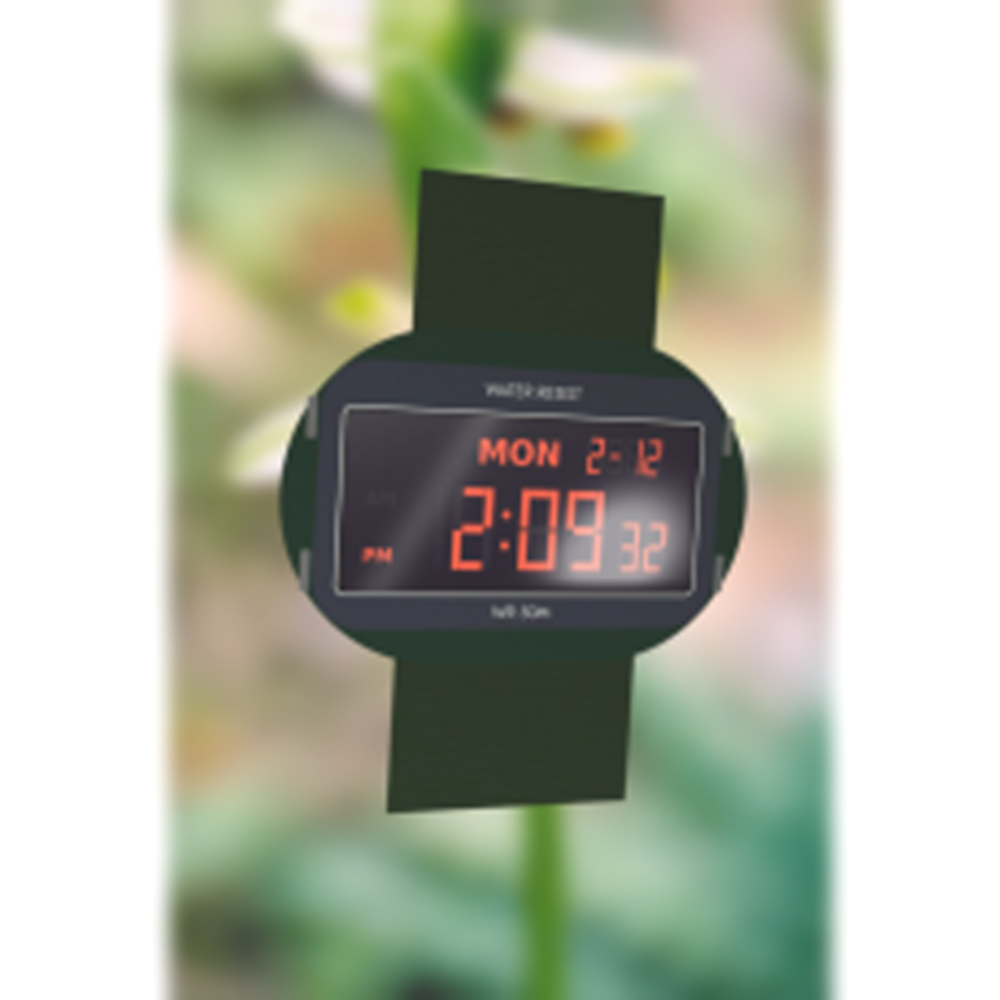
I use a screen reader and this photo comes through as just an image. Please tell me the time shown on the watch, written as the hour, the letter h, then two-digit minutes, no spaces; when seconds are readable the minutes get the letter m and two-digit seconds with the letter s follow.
2h09m32s
